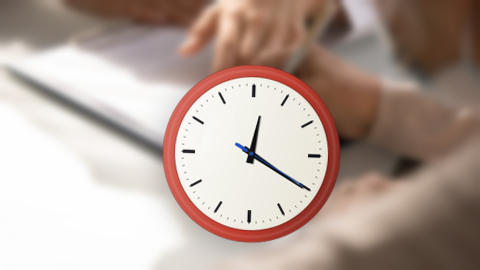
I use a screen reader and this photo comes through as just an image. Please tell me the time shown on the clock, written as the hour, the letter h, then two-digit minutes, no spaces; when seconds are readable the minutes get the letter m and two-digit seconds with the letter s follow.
12h20m20s
